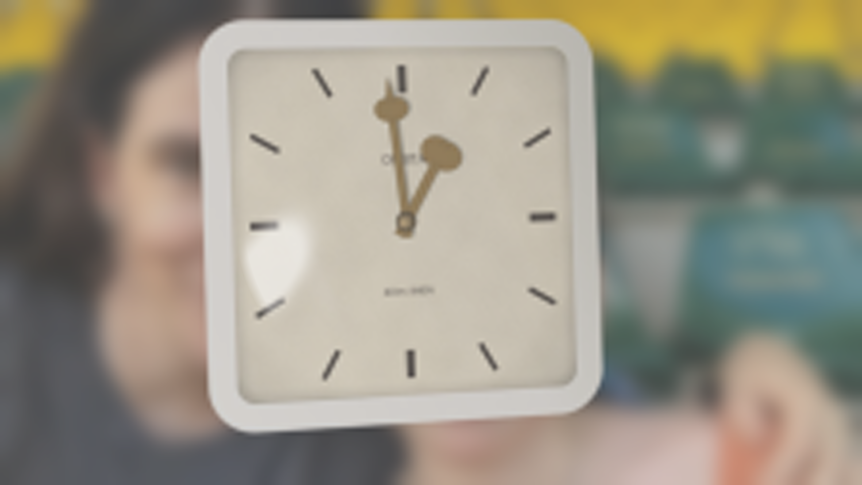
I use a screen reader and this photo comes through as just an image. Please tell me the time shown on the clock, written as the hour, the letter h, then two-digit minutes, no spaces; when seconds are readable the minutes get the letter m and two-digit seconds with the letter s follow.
12h59
